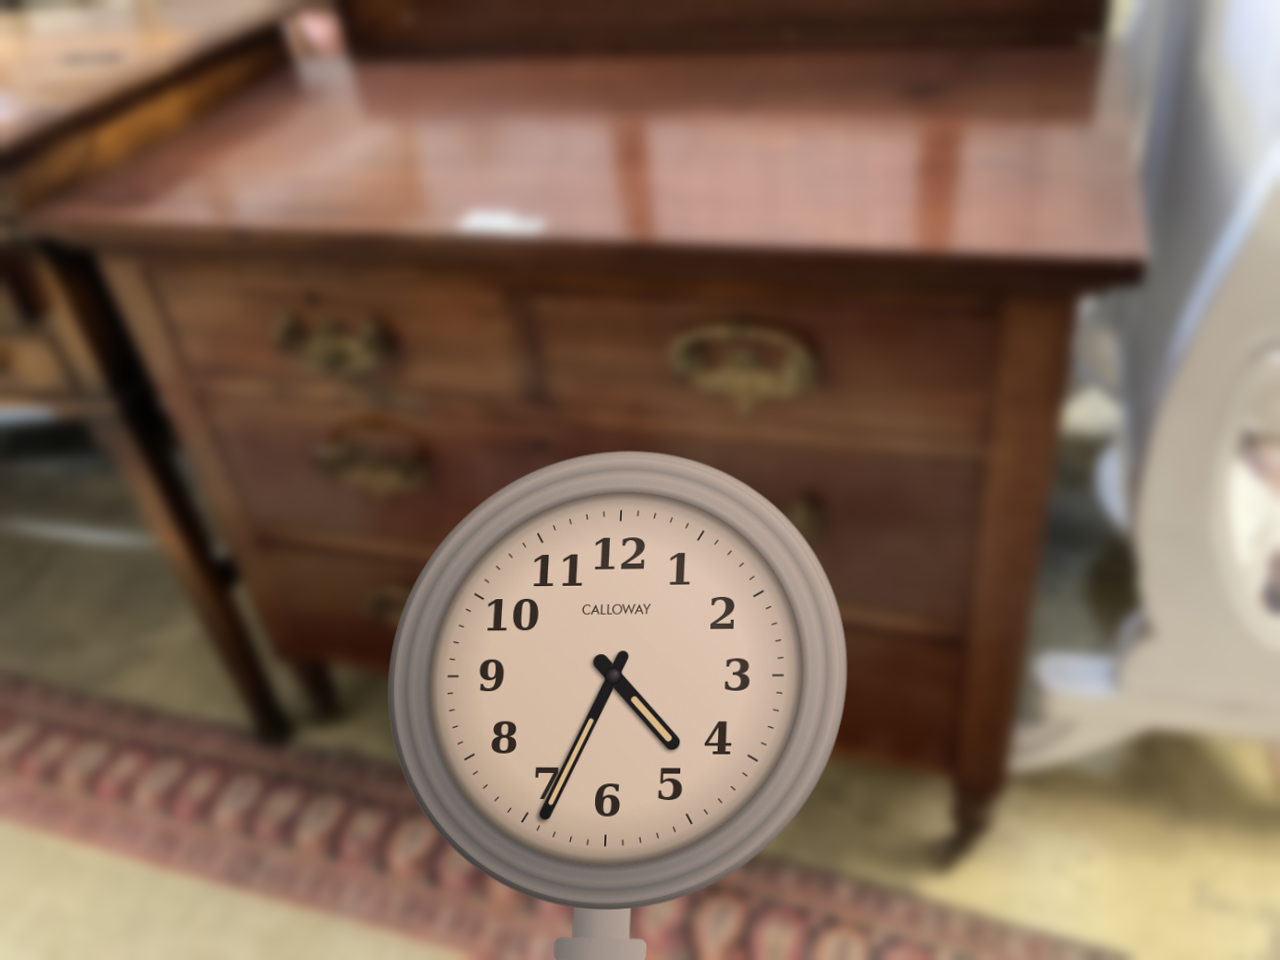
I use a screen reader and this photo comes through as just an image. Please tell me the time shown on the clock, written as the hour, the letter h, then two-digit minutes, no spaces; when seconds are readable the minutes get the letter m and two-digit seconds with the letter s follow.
4h34
